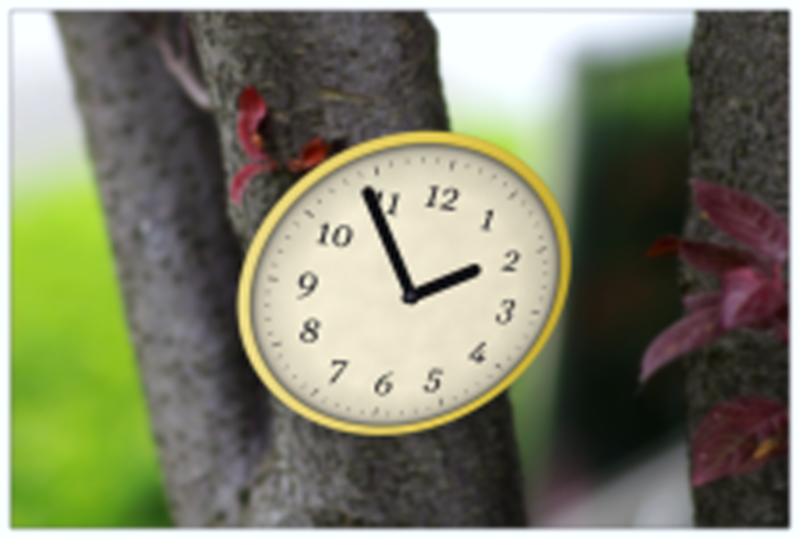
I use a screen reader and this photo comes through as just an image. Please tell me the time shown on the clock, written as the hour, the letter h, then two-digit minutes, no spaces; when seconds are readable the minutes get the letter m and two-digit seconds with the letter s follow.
1h54
